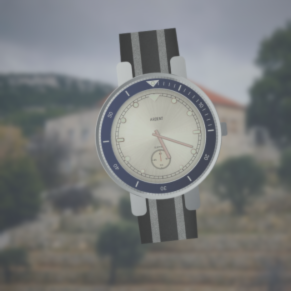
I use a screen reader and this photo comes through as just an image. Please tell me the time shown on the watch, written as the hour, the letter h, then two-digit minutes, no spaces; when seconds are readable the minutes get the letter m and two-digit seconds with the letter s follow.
5h19
